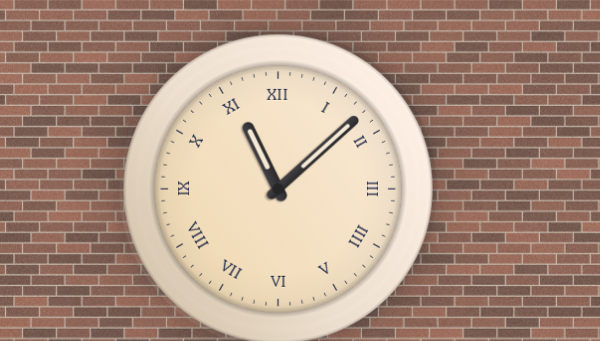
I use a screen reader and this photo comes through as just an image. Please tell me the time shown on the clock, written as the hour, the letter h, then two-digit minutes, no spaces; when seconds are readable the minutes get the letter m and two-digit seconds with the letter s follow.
11h08
